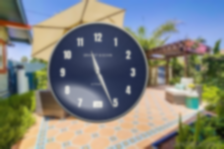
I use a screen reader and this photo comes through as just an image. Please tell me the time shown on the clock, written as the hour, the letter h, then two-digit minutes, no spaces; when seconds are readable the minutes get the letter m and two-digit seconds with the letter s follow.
11h26
